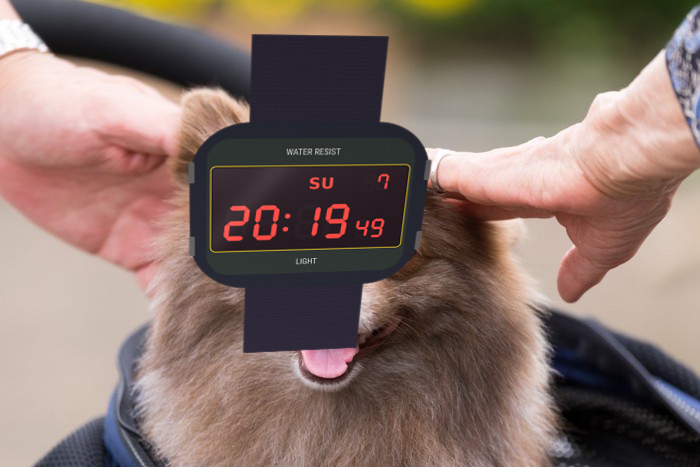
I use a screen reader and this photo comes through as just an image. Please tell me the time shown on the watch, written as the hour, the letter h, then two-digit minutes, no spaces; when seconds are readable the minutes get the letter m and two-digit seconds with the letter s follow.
20h19m49s
